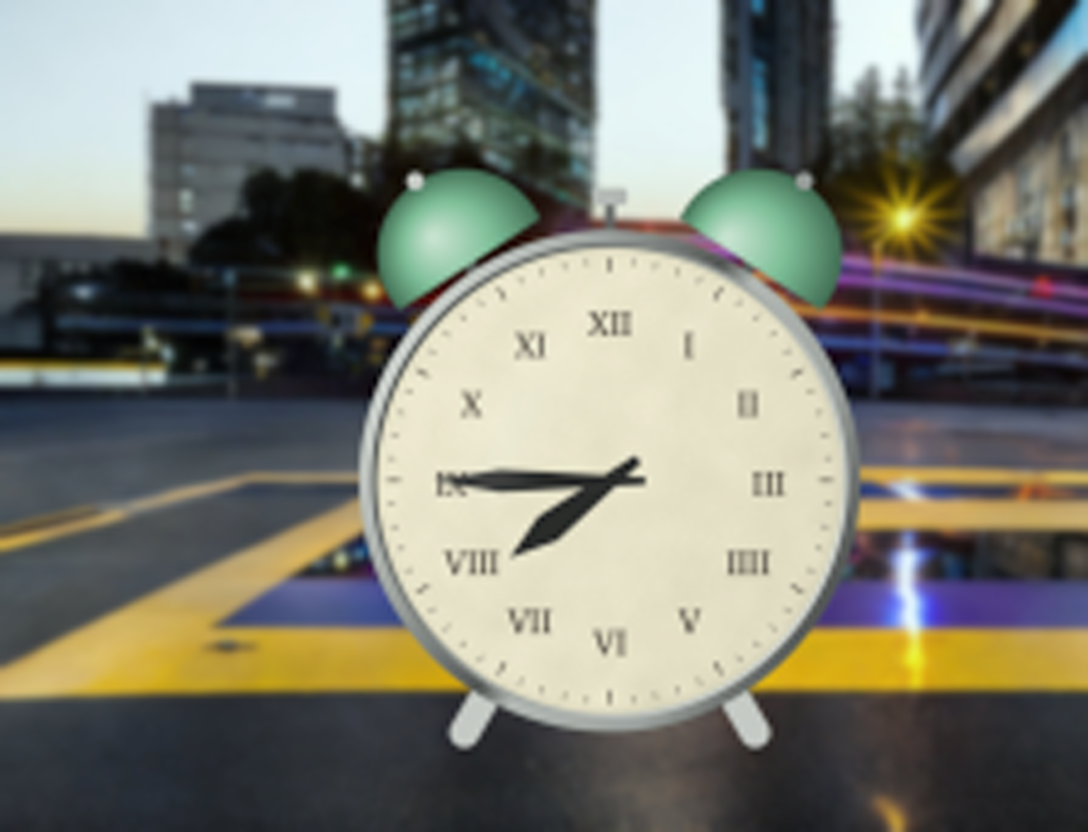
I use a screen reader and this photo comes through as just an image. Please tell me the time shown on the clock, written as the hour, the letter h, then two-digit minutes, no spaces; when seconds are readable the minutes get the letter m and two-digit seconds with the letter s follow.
7h45
